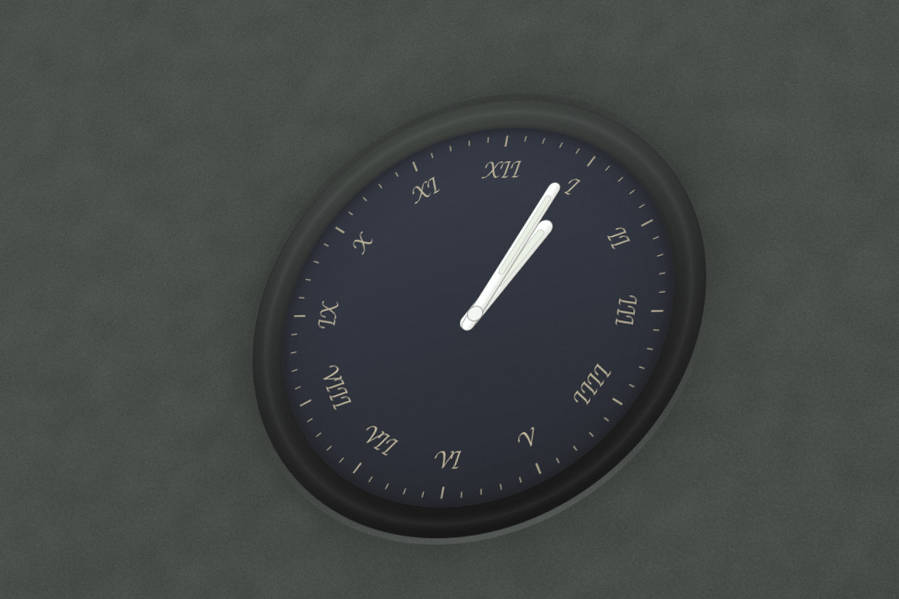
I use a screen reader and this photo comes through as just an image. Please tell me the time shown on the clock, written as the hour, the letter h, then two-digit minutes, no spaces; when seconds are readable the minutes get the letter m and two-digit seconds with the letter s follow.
1h04
